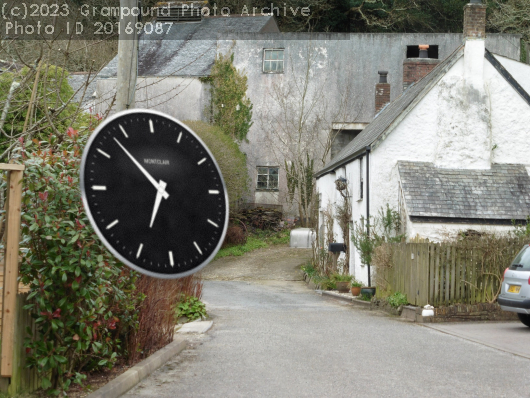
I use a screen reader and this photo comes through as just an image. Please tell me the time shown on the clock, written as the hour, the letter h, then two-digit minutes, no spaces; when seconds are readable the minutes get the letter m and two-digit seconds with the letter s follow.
6h53
